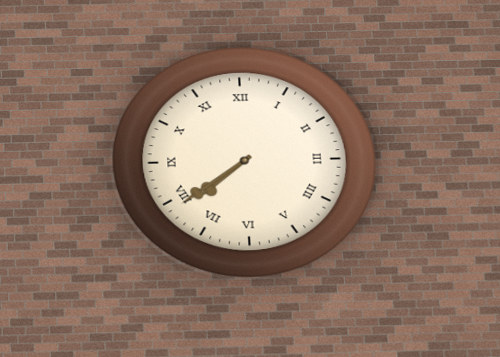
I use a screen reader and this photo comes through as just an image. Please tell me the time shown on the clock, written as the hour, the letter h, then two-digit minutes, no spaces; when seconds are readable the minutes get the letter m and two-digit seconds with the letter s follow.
7h39
